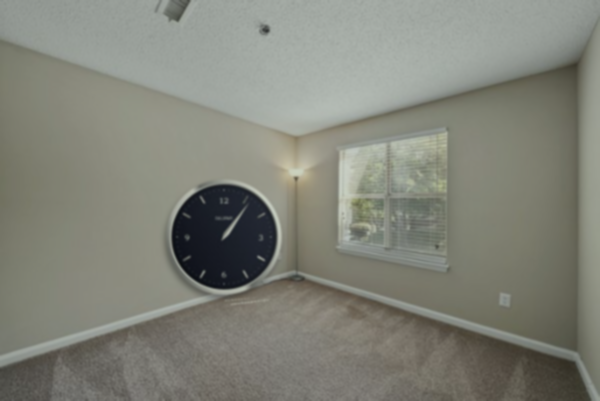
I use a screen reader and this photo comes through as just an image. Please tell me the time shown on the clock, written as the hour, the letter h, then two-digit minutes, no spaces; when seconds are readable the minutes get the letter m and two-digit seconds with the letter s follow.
1h06
